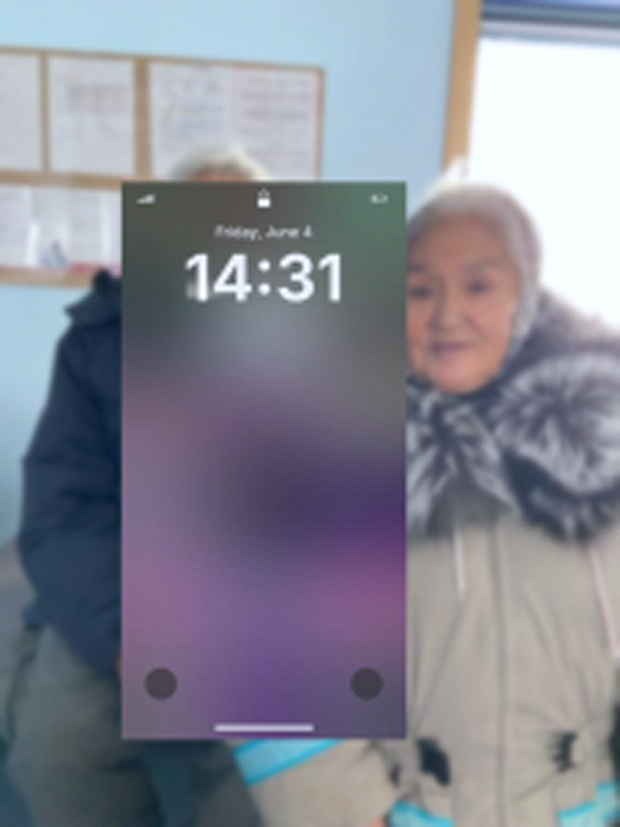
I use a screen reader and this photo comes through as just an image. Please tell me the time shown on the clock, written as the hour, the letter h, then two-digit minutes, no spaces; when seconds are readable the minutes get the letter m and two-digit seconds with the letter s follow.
14h31
